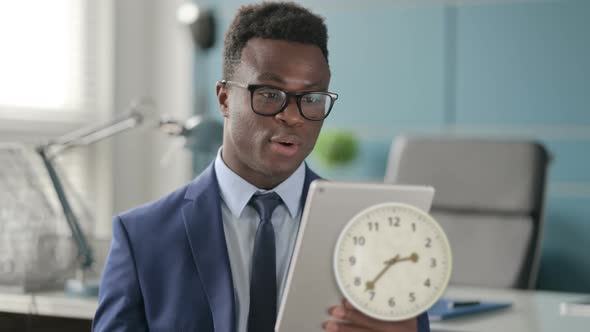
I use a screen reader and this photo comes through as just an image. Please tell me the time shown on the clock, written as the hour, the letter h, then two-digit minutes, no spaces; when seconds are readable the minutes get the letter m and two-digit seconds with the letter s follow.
2h37
